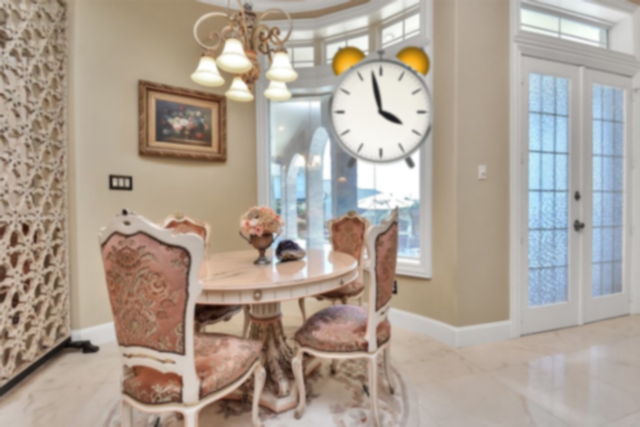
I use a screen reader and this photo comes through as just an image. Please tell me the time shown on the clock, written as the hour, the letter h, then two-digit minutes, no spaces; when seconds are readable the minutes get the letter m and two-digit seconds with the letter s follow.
3h58
